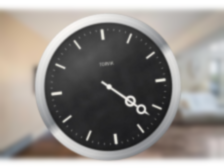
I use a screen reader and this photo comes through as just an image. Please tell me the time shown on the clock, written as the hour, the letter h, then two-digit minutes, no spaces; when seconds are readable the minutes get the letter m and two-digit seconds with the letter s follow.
4h22
